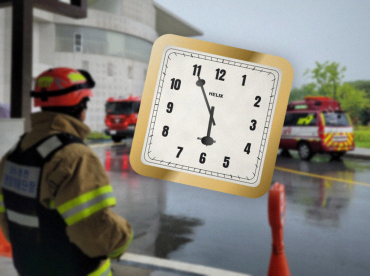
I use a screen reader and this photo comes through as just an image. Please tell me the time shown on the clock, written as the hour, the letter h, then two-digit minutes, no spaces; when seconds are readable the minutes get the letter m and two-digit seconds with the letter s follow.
5h55
